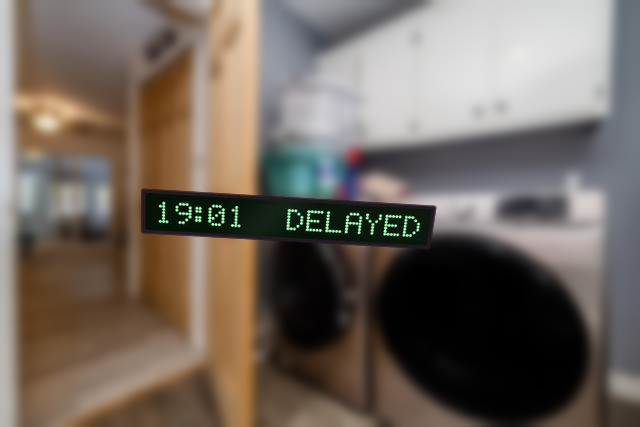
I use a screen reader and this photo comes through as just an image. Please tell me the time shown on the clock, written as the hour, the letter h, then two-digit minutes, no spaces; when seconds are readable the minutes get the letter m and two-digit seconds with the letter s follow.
19h01
